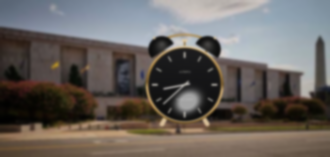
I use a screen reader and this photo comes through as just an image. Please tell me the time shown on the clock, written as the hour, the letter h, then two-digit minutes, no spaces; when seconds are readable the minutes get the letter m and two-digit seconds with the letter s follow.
8h38
